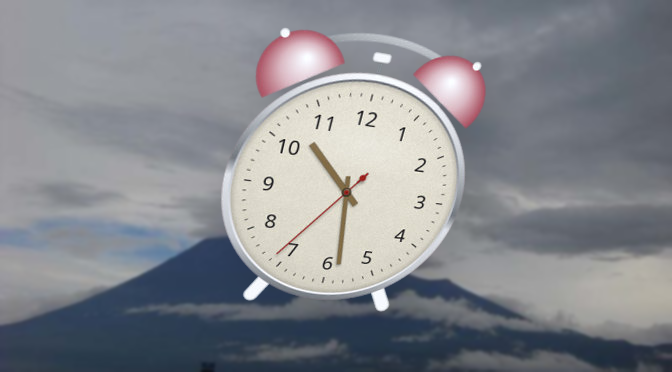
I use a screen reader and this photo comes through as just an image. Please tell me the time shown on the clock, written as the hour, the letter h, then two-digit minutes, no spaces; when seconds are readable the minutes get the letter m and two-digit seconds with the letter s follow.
10h28m36s
